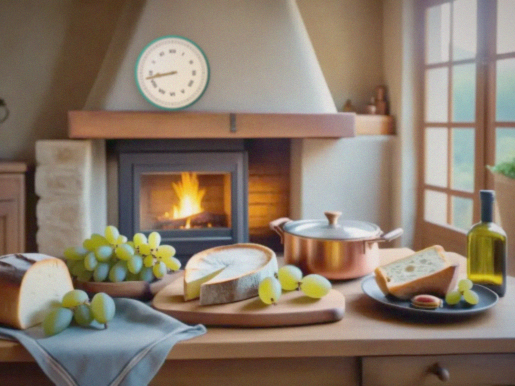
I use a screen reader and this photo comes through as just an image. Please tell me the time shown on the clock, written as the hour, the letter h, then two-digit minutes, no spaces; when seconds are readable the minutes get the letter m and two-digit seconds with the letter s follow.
8h43
